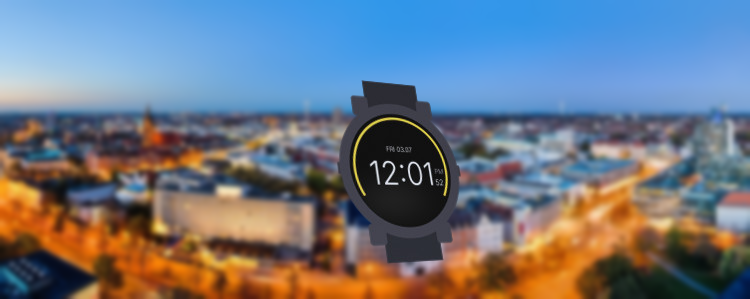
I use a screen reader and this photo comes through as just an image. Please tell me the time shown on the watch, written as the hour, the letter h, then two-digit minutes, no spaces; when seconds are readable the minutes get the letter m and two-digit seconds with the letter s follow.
12h01m52s
